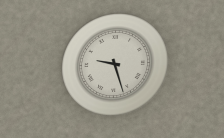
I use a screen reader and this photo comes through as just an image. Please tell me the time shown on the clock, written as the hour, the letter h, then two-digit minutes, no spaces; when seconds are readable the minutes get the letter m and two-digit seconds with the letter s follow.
9h27
